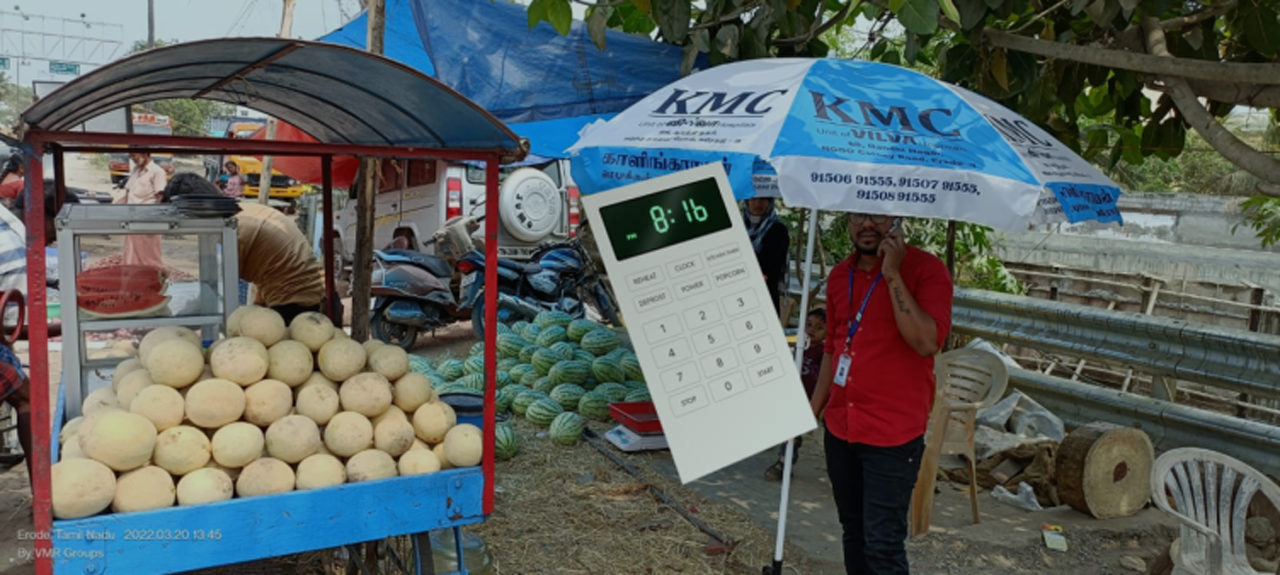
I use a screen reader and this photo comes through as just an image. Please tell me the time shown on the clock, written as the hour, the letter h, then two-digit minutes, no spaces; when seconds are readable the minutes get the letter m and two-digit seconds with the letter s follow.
8h16
